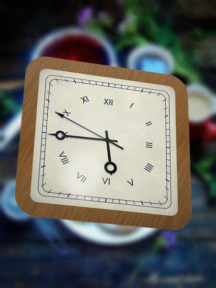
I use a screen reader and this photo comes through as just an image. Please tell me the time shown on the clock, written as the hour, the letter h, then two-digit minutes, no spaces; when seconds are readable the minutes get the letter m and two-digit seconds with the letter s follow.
5h44m49s
